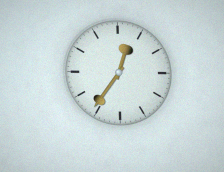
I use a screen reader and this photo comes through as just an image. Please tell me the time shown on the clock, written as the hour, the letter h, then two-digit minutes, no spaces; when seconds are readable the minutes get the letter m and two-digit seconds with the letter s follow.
12h36
